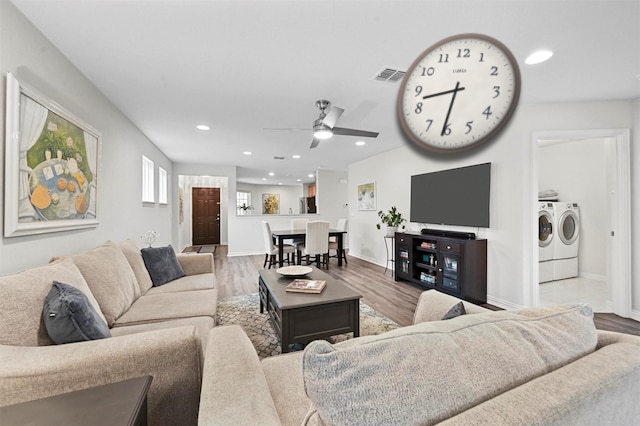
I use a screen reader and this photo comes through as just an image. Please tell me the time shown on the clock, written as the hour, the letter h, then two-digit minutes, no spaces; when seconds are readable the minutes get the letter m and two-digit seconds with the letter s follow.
8h31
